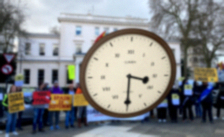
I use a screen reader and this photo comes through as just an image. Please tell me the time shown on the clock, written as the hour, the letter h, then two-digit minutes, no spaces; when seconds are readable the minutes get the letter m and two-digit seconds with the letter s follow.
3h30
